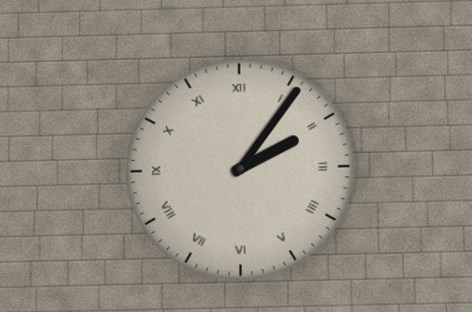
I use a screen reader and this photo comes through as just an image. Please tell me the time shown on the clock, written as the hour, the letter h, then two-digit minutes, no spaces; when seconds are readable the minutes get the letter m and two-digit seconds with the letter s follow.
2h06
